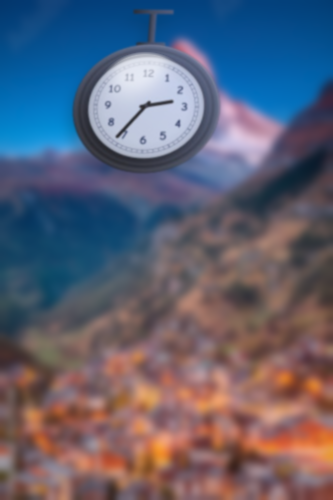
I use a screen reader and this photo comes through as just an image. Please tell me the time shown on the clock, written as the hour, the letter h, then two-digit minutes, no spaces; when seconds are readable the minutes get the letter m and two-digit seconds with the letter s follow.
2h36
